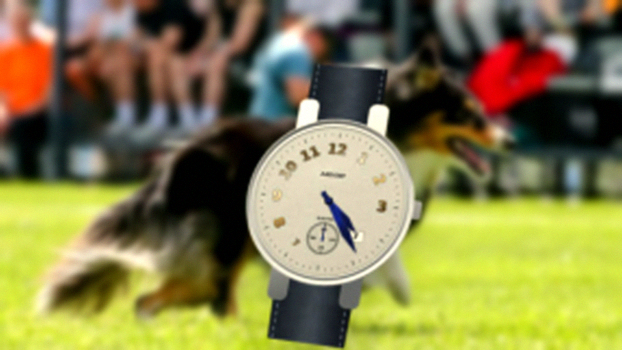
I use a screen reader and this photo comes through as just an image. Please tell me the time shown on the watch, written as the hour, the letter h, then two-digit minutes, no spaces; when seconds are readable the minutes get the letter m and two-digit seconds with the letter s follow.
4h24
